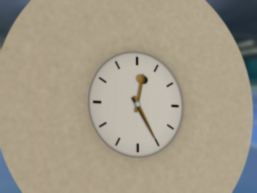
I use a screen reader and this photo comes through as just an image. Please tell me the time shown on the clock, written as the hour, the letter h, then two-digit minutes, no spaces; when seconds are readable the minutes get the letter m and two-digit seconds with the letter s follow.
12h25
